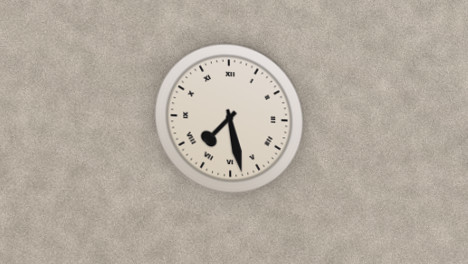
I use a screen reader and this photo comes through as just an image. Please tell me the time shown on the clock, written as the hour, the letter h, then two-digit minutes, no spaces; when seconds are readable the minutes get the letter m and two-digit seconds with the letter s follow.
7h28
